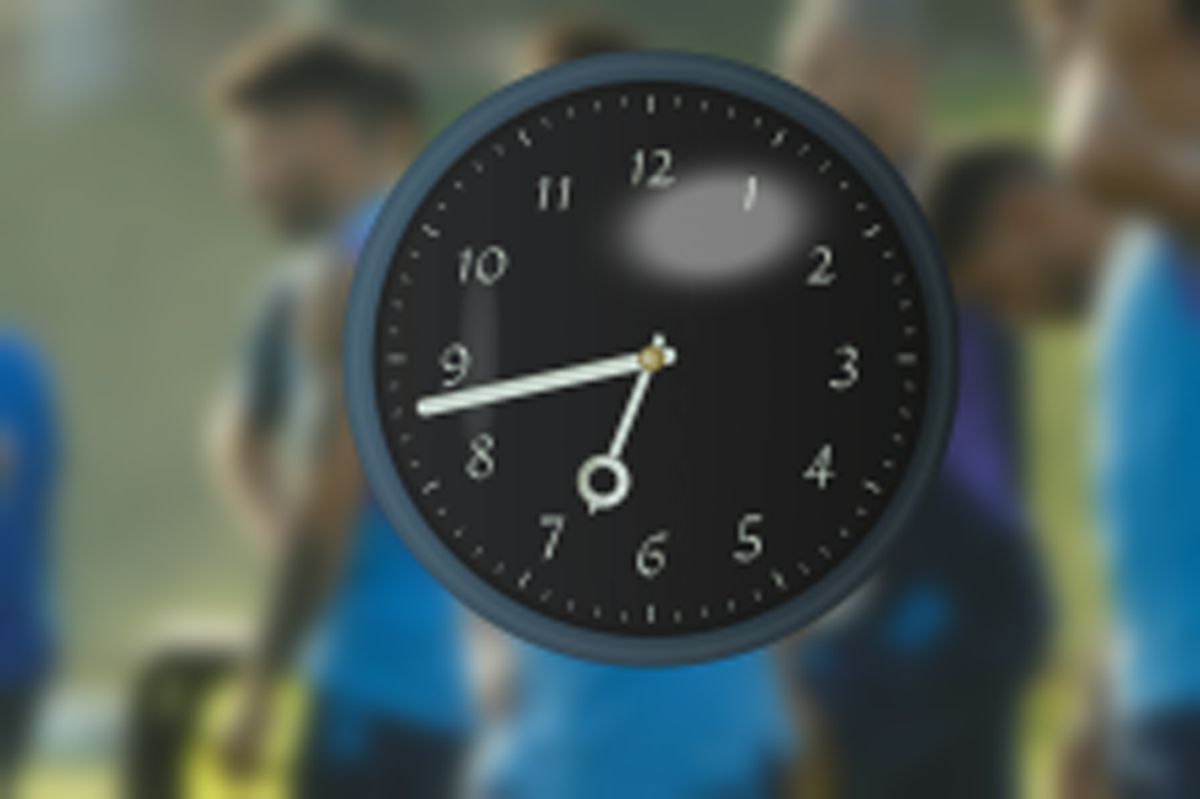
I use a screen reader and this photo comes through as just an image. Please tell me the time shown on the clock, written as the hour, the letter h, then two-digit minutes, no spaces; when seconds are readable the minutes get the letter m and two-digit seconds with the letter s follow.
6h43
